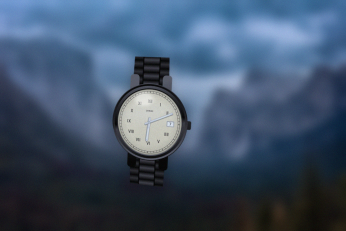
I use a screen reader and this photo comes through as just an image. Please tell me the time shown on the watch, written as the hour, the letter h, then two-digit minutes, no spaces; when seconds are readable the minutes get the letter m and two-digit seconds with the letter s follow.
6h11
